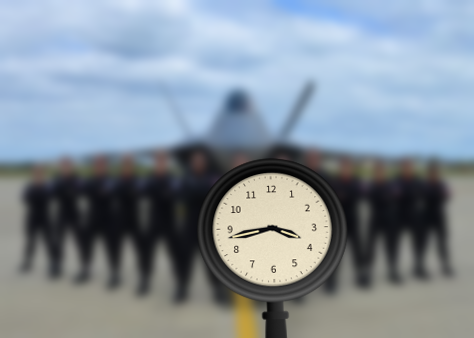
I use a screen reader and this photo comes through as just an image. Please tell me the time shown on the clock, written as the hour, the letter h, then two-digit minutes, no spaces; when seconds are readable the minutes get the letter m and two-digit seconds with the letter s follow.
3h43
